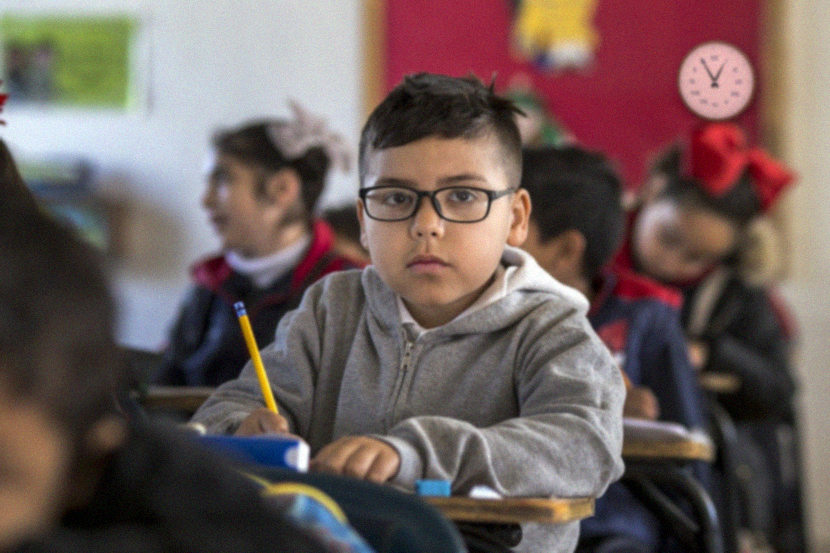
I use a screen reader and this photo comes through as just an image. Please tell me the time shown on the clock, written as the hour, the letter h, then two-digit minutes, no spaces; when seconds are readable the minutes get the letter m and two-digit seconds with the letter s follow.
12h55
